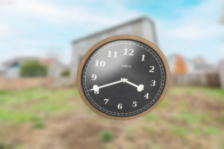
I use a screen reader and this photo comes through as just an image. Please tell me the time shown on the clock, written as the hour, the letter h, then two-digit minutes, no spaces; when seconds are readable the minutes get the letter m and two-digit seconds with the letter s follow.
3h41
